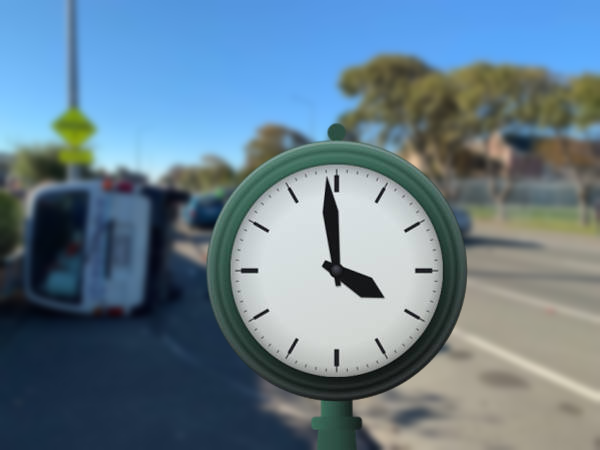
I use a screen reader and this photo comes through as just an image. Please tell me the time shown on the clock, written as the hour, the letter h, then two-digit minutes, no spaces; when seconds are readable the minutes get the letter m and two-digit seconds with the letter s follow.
3h59
